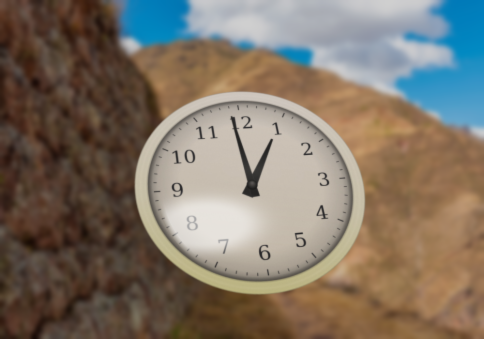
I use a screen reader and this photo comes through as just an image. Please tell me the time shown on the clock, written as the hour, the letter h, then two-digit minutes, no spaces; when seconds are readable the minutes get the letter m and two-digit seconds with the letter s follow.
12h59
